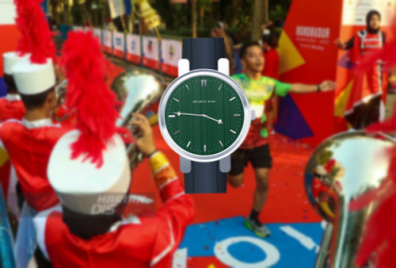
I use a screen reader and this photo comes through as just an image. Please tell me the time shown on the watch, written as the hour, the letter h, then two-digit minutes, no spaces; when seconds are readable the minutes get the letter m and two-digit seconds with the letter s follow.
3h46
